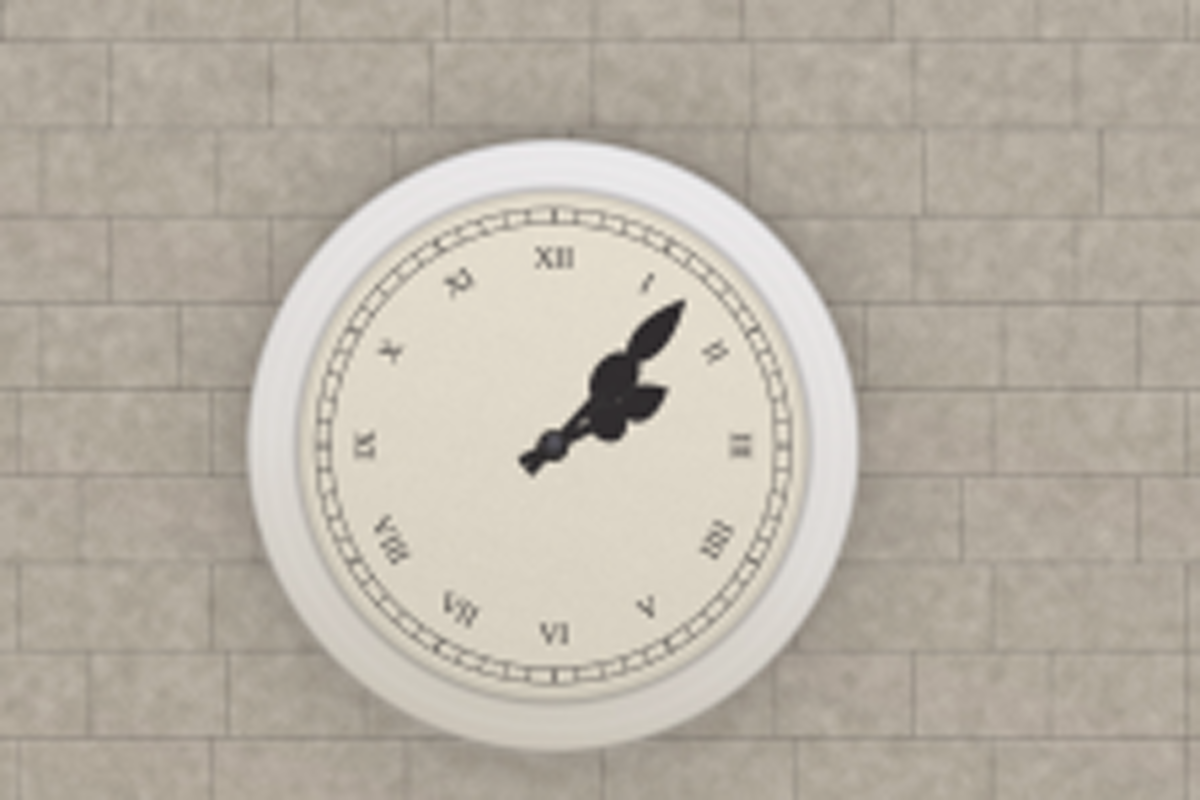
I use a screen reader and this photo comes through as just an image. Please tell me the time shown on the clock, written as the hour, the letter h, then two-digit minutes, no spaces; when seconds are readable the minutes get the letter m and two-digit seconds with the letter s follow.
2h07
